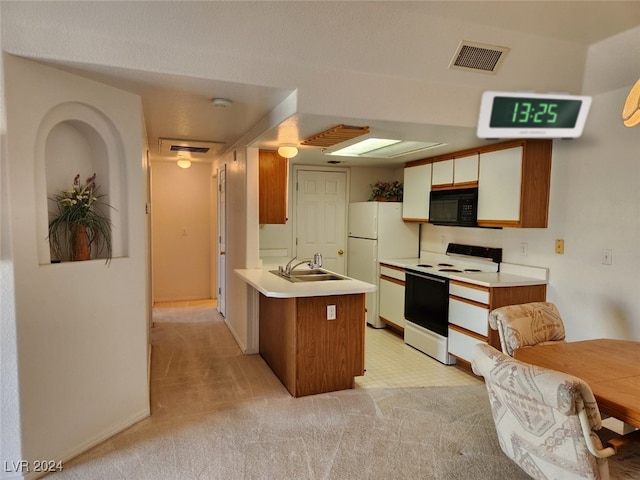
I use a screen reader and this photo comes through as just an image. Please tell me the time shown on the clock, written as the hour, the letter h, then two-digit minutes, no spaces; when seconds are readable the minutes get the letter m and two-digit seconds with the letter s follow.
13h25
